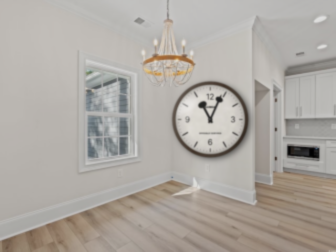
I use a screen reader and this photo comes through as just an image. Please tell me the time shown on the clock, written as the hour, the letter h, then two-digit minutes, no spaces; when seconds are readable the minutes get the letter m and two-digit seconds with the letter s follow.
11h04
